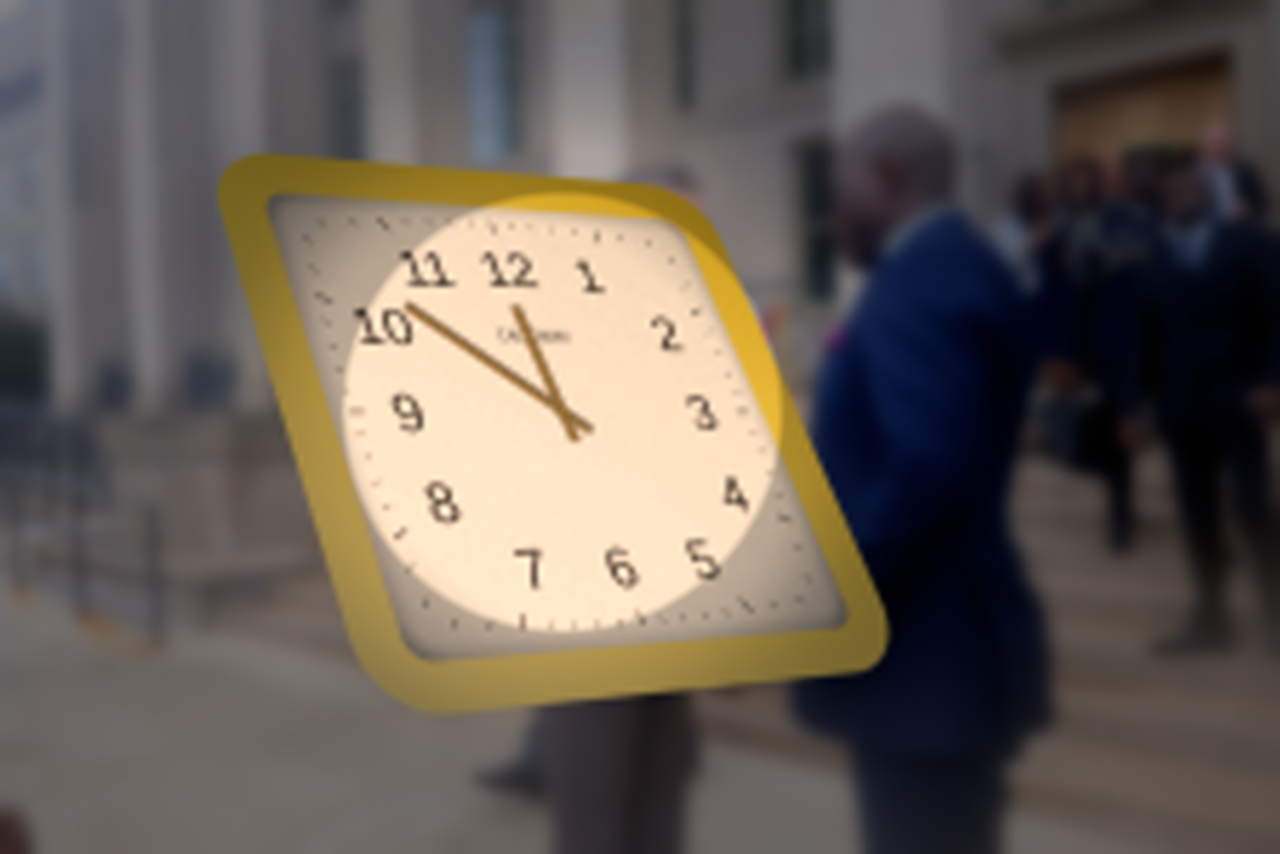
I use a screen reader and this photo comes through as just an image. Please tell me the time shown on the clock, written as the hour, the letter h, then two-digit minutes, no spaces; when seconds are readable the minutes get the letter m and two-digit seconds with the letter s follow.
11h52
